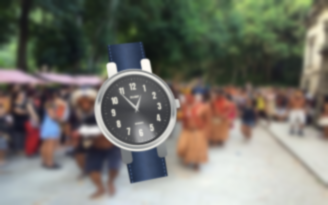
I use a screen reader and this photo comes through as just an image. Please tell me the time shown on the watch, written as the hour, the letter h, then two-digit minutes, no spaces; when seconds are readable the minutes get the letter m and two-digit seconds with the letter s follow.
12h54
